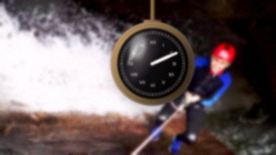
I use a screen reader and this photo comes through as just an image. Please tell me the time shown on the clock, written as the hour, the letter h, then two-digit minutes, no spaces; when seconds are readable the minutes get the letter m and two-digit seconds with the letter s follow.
2h11
